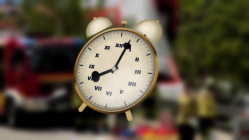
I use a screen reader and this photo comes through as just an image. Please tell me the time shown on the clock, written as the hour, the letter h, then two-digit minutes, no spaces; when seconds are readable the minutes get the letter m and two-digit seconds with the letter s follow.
8h03
